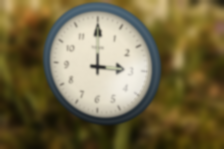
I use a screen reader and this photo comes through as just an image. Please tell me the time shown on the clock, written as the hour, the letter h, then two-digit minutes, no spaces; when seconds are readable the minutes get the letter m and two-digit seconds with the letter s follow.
3h00
